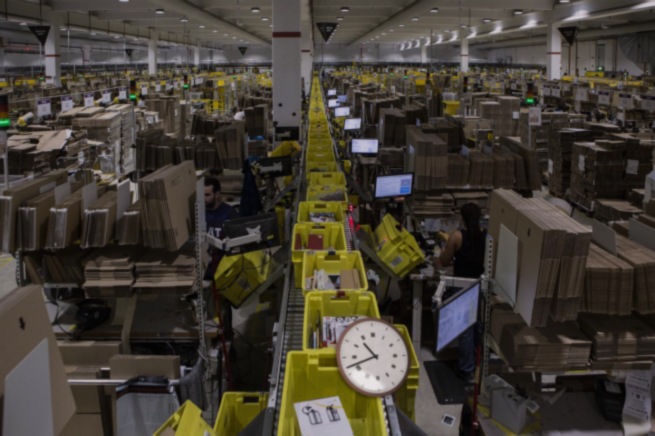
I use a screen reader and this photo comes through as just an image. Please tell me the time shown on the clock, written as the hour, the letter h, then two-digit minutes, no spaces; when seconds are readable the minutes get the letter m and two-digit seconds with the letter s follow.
10h42
